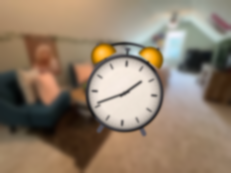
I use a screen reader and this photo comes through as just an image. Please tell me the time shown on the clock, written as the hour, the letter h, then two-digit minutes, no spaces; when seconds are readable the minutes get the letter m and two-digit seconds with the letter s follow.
1h41
